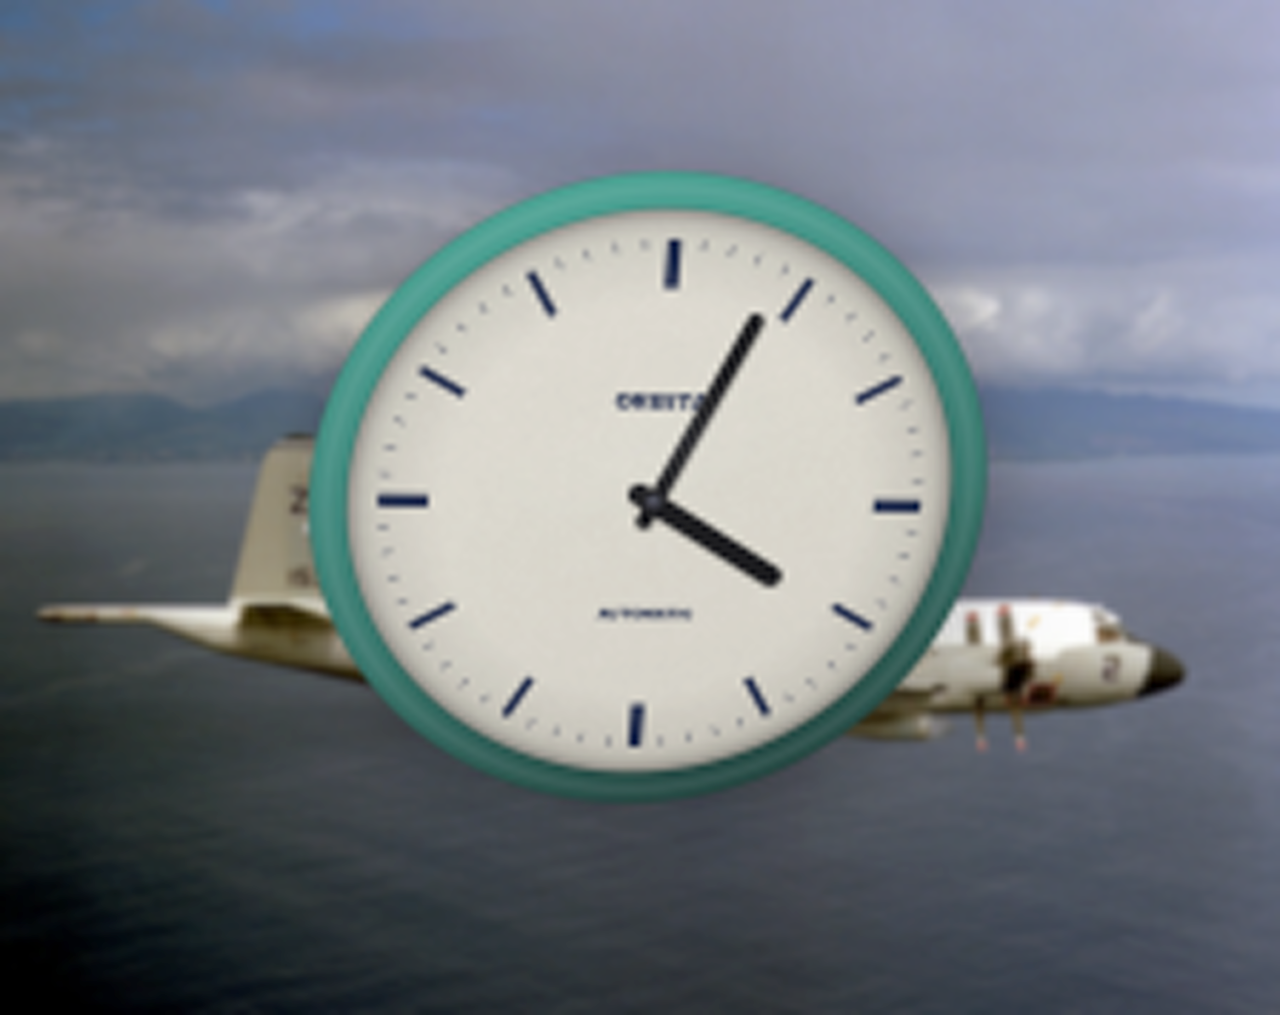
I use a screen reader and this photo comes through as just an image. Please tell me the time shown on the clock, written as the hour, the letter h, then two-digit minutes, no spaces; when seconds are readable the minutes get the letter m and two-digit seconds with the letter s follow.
4h04
